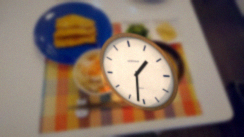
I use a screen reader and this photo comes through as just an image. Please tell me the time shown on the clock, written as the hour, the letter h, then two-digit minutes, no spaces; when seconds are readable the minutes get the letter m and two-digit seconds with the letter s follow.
1h32
